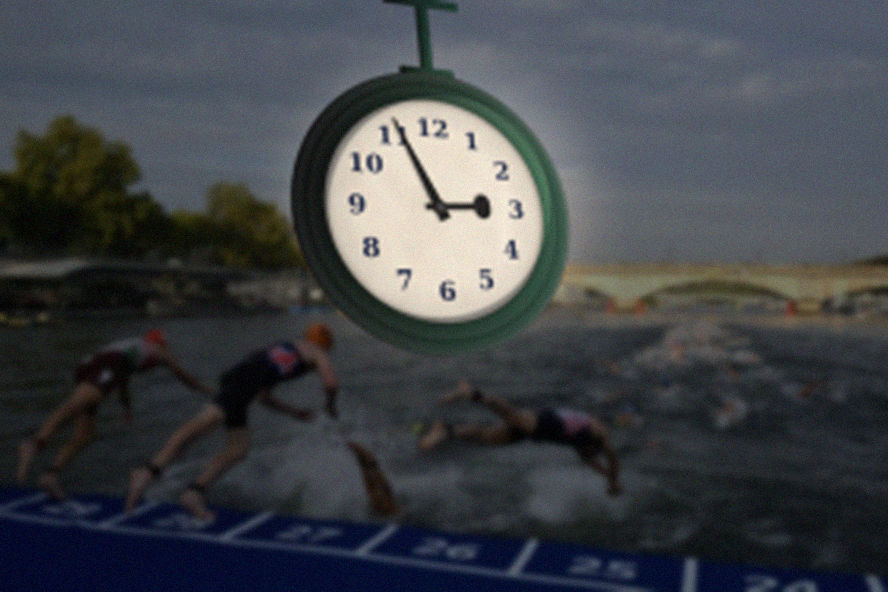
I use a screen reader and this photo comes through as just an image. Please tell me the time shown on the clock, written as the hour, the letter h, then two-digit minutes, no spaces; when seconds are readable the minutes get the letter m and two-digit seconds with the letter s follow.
2h56
